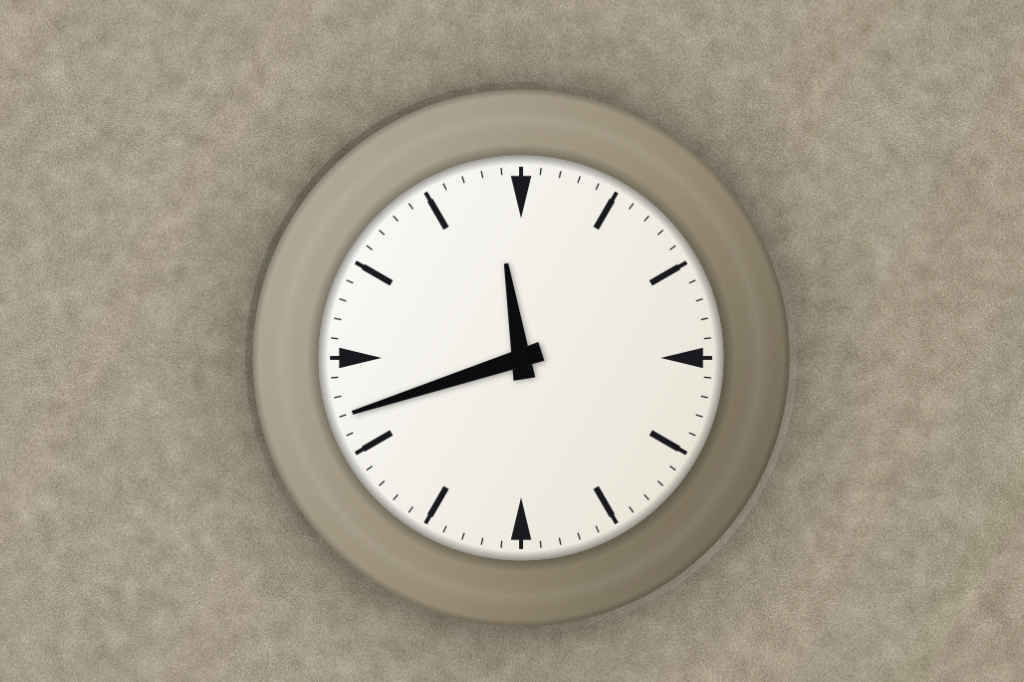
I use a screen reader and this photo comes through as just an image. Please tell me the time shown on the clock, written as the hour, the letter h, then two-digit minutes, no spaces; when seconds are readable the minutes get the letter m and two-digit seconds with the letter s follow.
11h42
